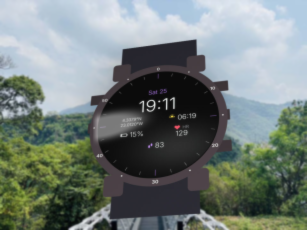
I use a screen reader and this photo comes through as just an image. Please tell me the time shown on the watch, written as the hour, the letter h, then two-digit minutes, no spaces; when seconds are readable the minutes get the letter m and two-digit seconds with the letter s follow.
19h11
